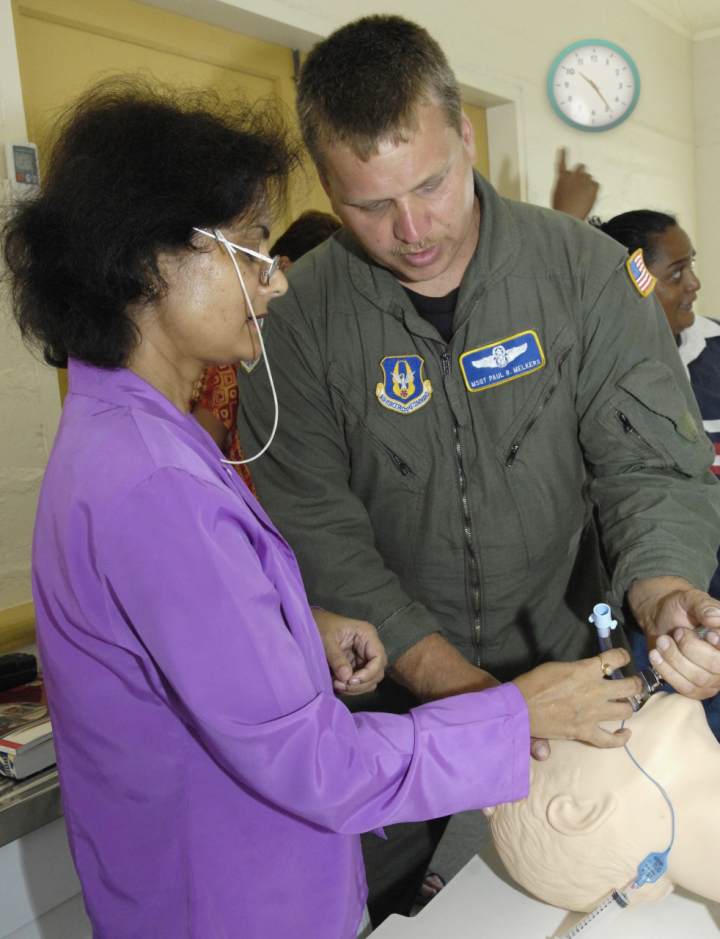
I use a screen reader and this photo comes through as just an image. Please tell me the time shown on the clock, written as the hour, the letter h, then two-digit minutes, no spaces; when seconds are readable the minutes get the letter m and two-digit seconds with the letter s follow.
10h24
